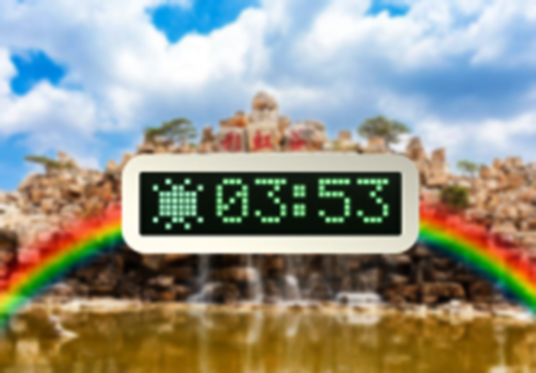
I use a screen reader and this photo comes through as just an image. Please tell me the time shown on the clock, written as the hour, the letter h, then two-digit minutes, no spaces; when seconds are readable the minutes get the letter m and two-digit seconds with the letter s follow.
3h53
